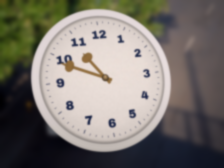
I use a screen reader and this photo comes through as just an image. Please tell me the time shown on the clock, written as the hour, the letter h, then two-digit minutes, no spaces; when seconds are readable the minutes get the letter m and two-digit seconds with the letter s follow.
10h49
